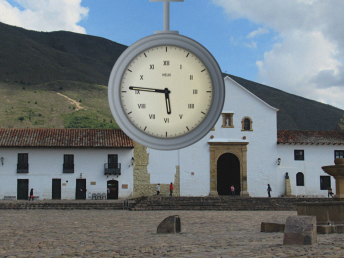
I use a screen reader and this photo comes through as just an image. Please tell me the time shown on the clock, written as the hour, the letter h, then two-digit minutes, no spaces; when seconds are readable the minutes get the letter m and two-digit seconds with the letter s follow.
5h46
